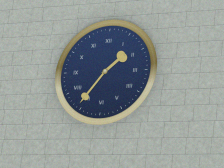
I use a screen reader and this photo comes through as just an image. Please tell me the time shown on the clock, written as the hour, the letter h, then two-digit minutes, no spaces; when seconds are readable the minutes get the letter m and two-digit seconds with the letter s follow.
1h36
